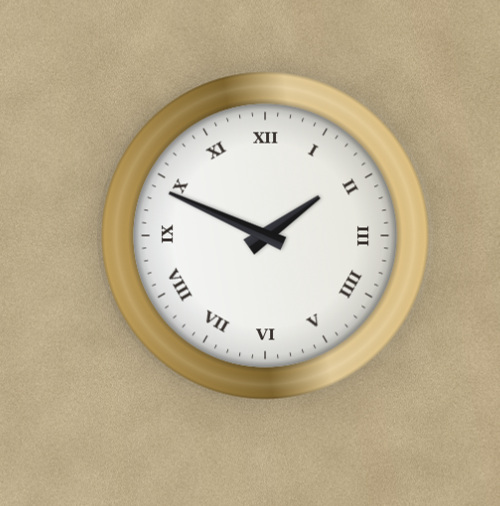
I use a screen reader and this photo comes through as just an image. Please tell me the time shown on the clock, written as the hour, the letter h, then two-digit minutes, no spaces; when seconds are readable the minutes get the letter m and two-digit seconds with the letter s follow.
1h49
